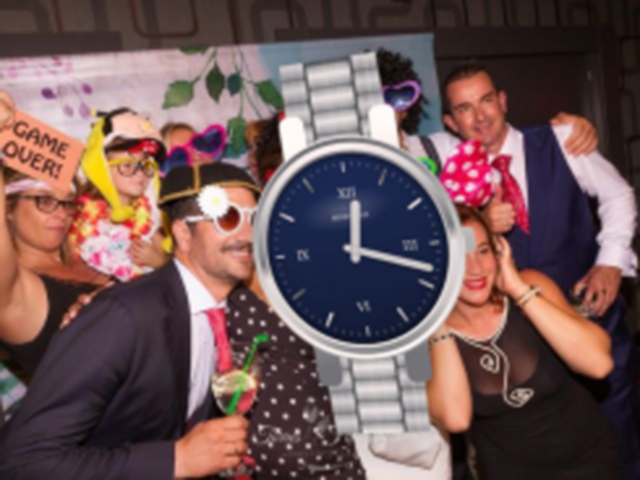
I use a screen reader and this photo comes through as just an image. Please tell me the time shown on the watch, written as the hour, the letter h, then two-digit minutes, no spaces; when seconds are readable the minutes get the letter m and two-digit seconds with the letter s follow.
12h18
